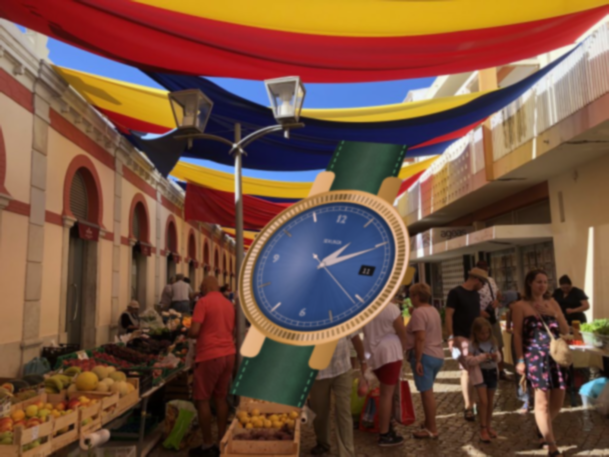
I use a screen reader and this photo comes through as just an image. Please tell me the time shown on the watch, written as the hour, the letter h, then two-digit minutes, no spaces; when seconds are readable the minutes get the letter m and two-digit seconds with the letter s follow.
1h10m21s
